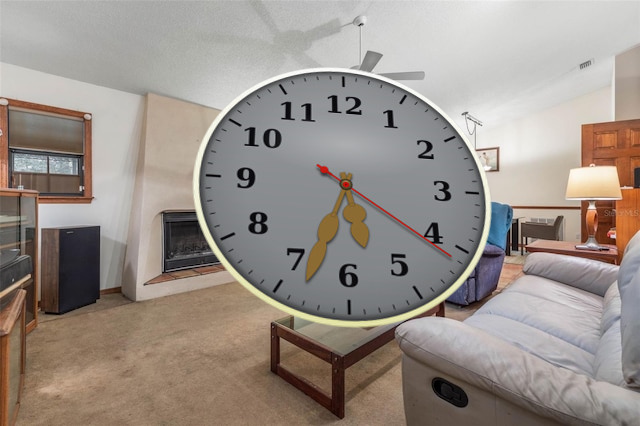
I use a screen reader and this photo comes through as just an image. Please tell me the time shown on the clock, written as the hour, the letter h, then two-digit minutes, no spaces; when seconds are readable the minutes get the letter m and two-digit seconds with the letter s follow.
5h33m21s
